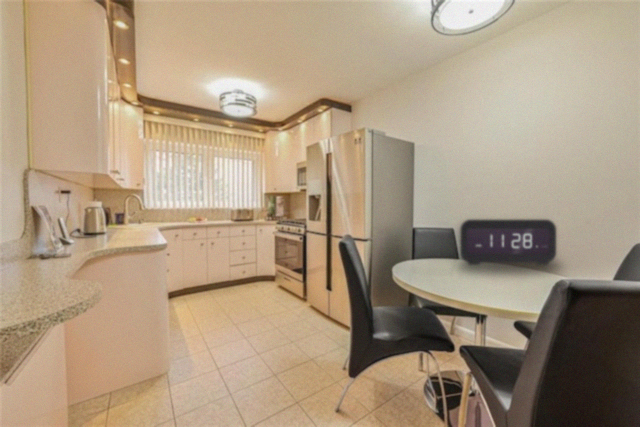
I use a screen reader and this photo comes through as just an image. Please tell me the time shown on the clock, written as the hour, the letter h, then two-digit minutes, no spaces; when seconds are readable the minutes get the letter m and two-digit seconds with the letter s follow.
11h28
